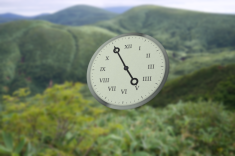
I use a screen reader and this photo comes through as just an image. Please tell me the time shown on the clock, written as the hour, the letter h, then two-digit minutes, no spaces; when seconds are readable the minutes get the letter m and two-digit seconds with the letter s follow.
4h55
